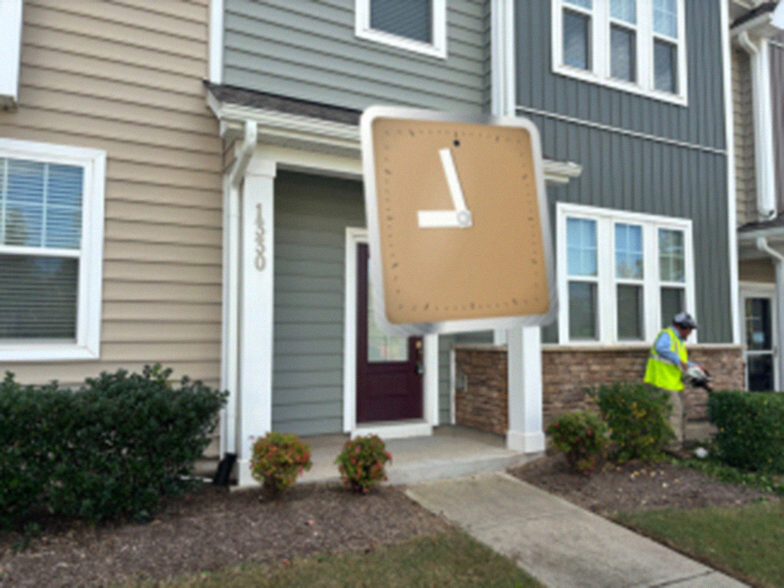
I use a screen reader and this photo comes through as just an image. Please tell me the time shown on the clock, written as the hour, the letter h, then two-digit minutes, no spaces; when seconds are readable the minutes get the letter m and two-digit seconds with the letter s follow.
8h58
